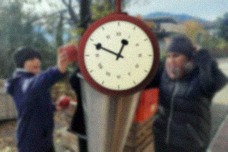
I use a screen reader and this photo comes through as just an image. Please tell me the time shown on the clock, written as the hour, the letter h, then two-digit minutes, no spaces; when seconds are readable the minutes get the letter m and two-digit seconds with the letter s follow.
12h49
